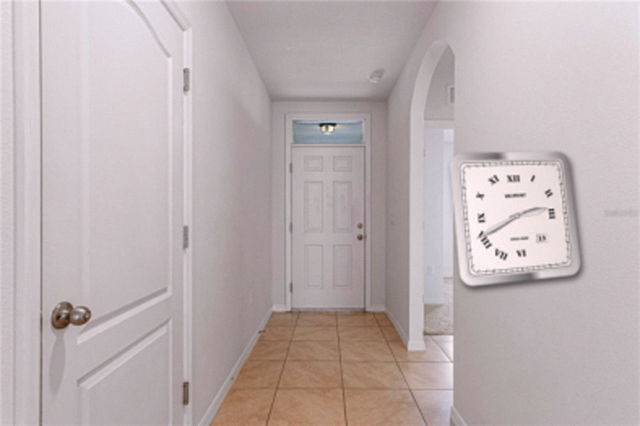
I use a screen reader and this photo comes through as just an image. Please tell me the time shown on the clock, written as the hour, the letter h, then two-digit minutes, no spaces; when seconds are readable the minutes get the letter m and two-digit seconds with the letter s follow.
2h41
